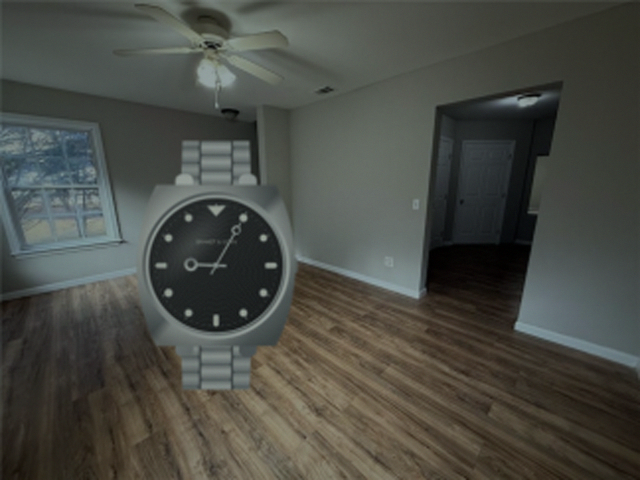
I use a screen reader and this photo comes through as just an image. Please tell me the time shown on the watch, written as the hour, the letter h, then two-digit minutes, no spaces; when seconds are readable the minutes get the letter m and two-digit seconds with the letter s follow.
9h05
